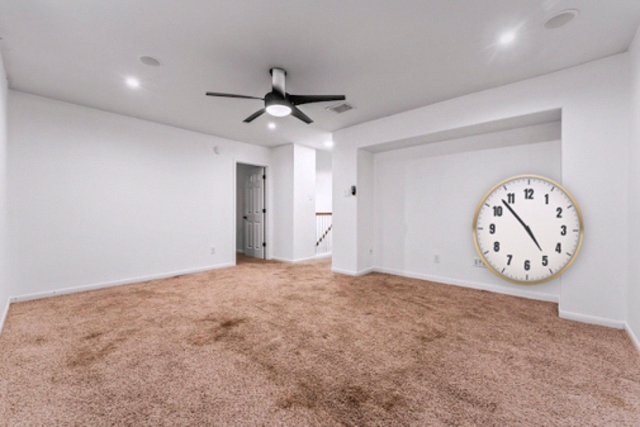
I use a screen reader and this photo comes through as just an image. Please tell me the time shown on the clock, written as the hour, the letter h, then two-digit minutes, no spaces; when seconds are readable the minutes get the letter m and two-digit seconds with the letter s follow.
4h53
